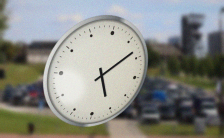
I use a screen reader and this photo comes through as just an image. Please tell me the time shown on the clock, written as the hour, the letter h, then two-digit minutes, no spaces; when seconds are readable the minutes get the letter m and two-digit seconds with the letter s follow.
5h08
